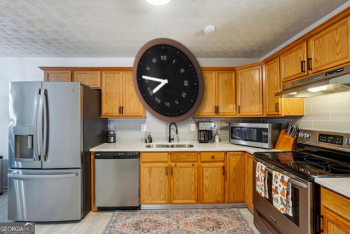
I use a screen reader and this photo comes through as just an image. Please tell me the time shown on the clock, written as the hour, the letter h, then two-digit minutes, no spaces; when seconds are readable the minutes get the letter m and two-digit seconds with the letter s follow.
7h46
